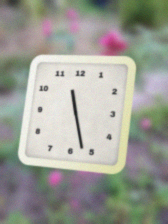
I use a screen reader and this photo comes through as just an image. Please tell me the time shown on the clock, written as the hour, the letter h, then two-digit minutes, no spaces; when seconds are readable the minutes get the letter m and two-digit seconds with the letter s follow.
11h27
